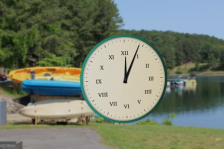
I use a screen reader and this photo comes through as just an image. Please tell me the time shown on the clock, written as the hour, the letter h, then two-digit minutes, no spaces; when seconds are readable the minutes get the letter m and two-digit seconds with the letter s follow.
12h04
